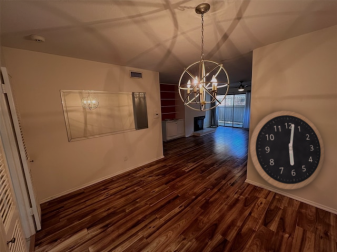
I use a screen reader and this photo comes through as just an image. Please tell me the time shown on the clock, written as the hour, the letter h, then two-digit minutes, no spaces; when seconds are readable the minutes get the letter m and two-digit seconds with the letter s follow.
6h02
